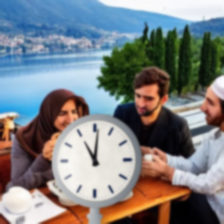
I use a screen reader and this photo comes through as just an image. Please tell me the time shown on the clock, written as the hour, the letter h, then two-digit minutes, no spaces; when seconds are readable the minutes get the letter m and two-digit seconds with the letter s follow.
11h01
